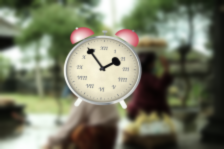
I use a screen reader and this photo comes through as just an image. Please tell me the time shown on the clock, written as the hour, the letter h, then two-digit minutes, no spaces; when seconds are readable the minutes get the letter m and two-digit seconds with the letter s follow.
1h54
